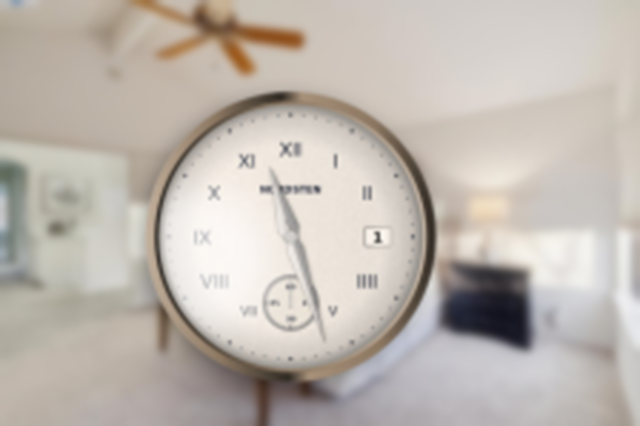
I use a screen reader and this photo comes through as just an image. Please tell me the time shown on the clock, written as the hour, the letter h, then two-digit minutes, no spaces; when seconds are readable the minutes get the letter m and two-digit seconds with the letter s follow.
11h27
